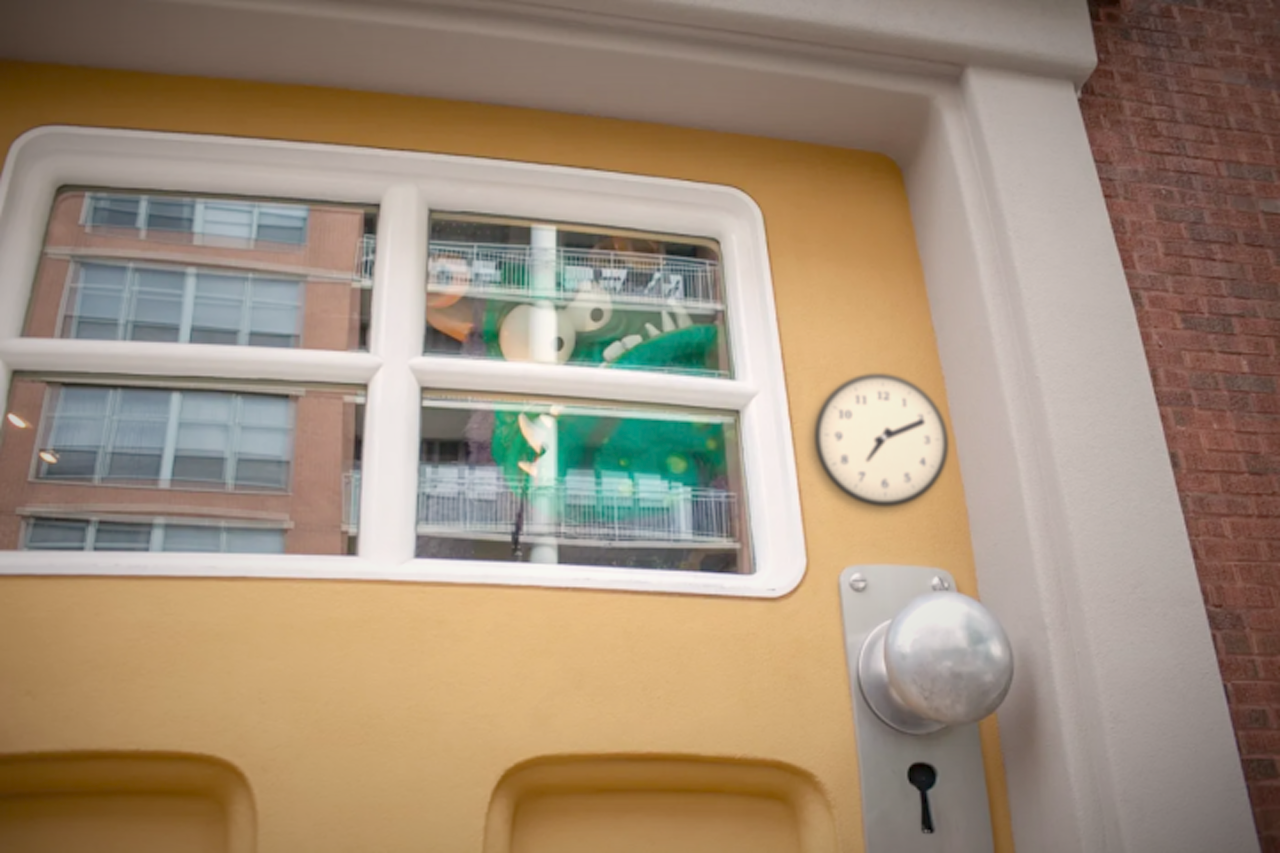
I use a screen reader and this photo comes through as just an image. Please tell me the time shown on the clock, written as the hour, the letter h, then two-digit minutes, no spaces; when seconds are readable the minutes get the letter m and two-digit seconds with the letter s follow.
7h11
